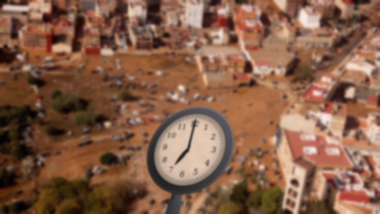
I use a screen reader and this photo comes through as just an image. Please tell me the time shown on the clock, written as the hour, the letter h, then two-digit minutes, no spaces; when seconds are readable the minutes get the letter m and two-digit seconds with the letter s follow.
7h00
